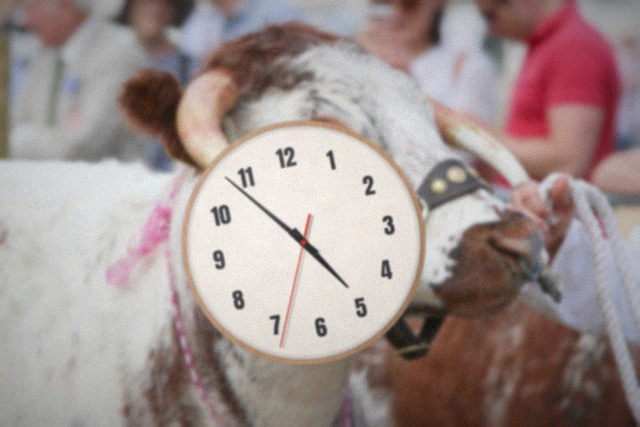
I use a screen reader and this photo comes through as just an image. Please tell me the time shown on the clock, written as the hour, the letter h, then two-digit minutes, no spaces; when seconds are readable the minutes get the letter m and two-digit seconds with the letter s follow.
4h53m34s
